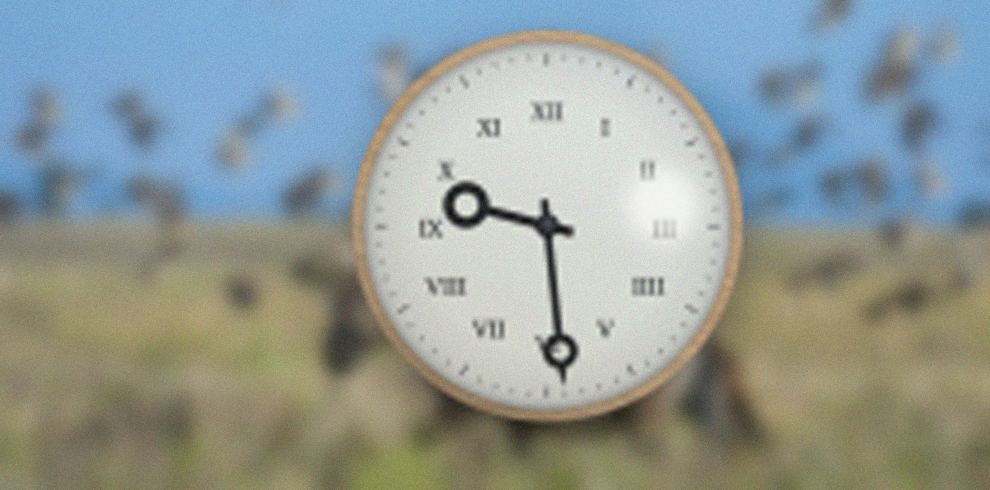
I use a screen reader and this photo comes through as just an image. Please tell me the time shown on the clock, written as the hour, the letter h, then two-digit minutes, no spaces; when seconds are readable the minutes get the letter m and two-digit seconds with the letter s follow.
9h29
